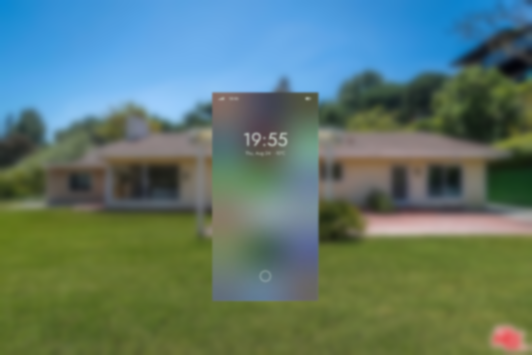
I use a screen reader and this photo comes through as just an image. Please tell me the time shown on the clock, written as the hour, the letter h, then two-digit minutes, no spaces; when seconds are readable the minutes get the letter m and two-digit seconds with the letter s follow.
19h55
